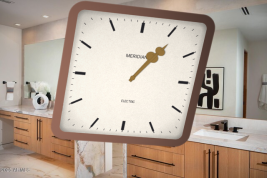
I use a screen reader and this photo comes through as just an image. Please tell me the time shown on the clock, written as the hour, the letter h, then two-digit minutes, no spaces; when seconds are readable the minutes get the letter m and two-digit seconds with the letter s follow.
1h06
